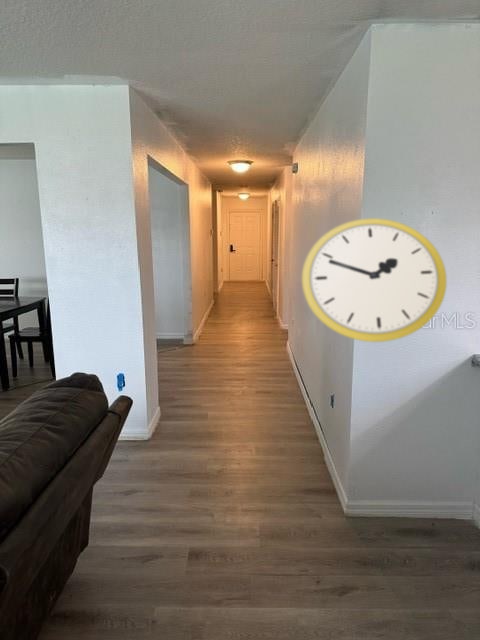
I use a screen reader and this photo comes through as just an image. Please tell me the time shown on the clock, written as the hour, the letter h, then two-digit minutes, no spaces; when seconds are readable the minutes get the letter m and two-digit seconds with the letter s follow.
1h49
